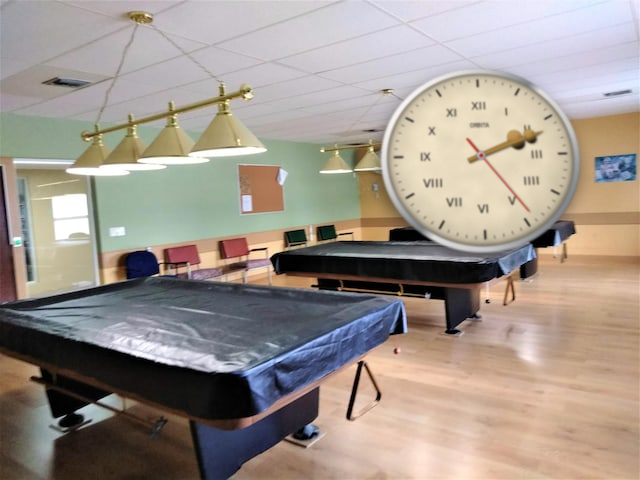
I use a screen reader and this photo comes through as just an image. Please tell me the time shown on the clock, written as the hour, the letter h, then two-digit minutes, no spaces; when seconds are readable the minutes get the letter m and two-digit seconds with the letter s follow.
2h11m24s
